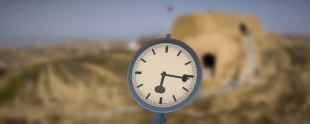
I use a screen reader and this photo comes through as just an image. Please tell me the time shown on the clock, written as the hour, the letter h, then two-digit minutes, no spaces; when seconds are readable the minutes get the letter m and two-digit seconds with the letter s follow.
6h16
